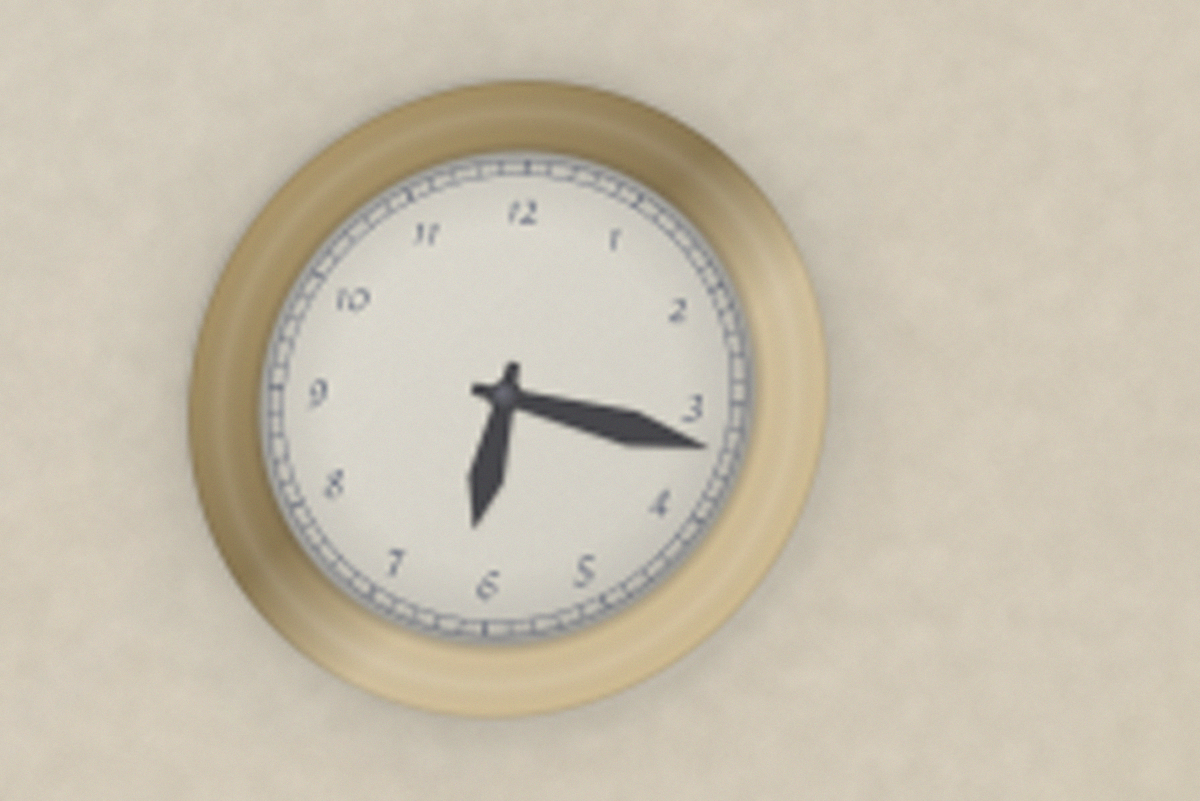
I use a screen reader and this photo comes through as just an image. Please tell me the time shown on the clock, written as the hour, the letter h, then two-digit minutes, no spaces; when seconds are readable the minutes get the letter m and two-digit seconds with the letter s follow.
6h17
